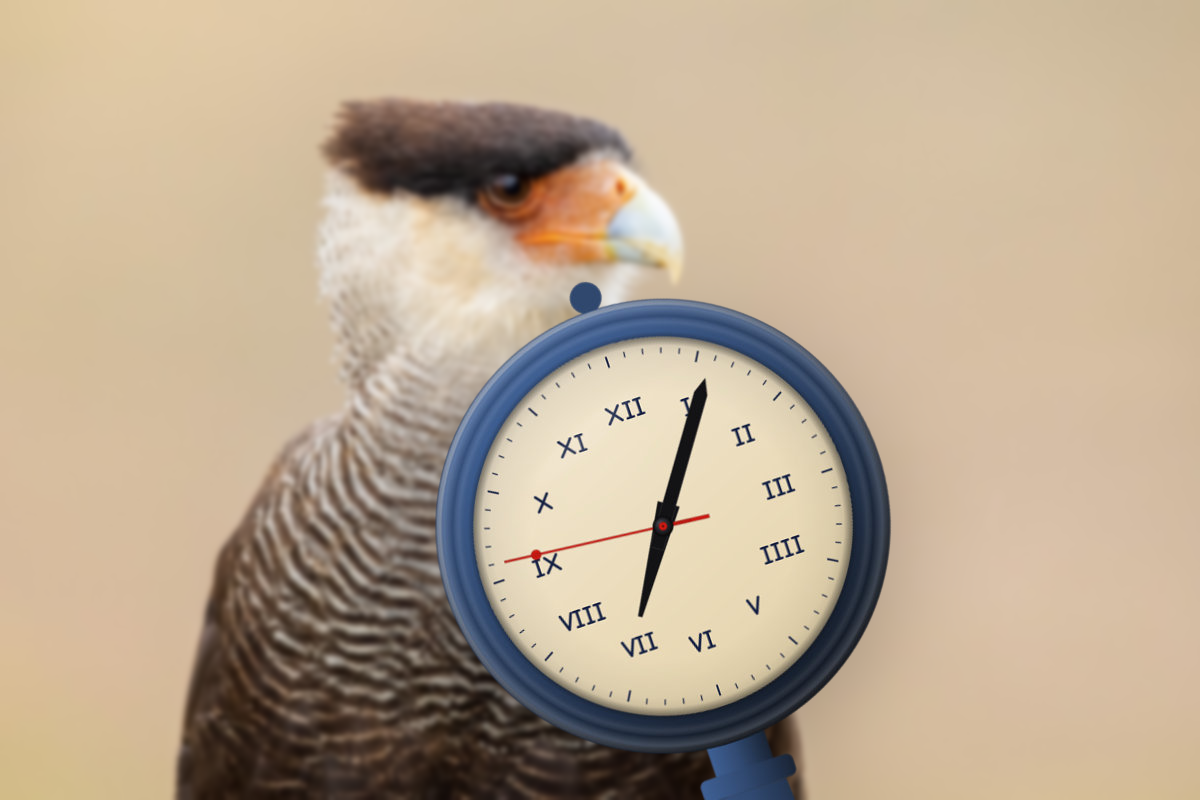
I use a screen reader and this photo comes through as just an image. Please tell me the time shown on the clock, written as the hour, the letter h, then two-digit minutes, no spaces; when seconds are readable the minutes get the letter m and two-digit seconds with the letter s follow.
7h05m46s
